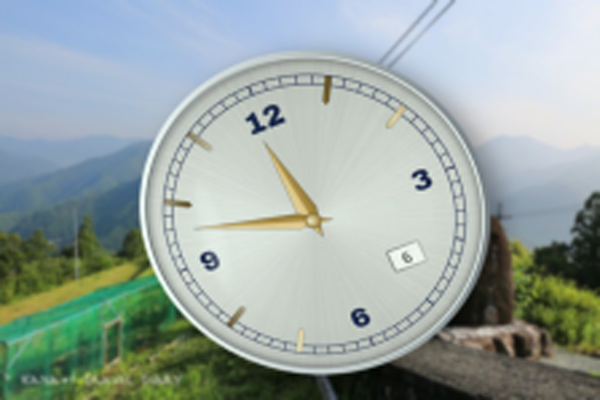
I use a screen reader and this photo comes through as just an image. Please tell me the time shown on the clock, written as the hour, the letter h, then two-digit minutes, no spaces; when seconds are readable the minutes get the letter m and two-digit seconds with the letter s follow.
11h48
